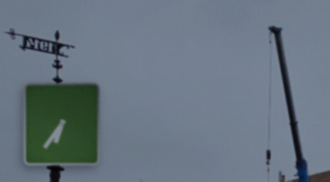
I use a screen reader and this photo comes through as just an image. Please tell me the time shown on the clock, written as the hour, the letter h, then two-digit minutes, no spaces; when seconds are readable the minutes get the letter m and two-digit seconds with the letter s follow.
6h36
